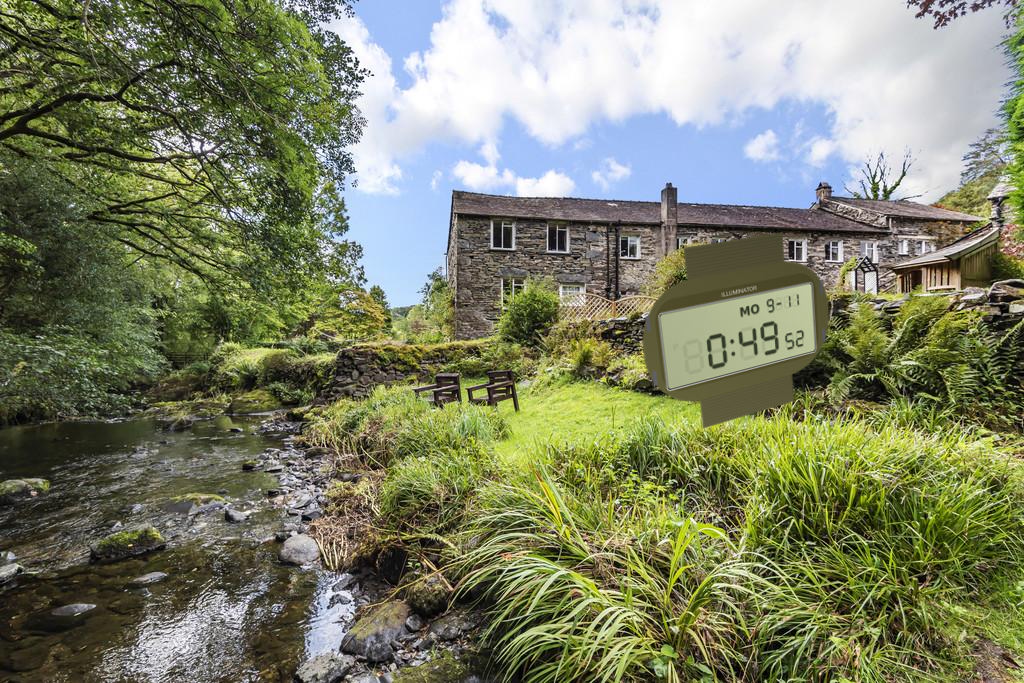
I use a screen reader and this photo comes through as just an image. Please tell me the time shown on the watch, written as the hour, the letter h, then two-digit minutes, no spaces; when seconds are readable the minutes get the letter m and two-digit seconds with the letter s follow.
0h49m52s
